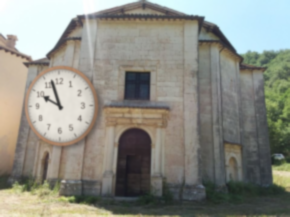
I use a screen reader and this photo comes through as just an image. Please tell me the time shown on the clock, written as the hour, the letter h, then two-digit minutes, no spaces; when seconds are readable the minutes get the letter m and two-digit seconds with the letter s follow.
9h57
